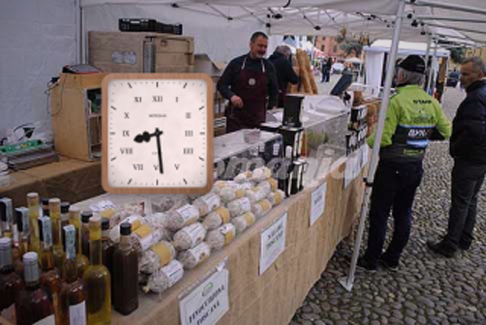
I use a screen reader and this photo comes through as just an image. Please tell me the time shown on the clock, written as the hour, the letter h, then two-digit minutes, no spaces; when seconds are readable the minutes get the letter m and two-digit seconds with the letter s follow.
8h29
